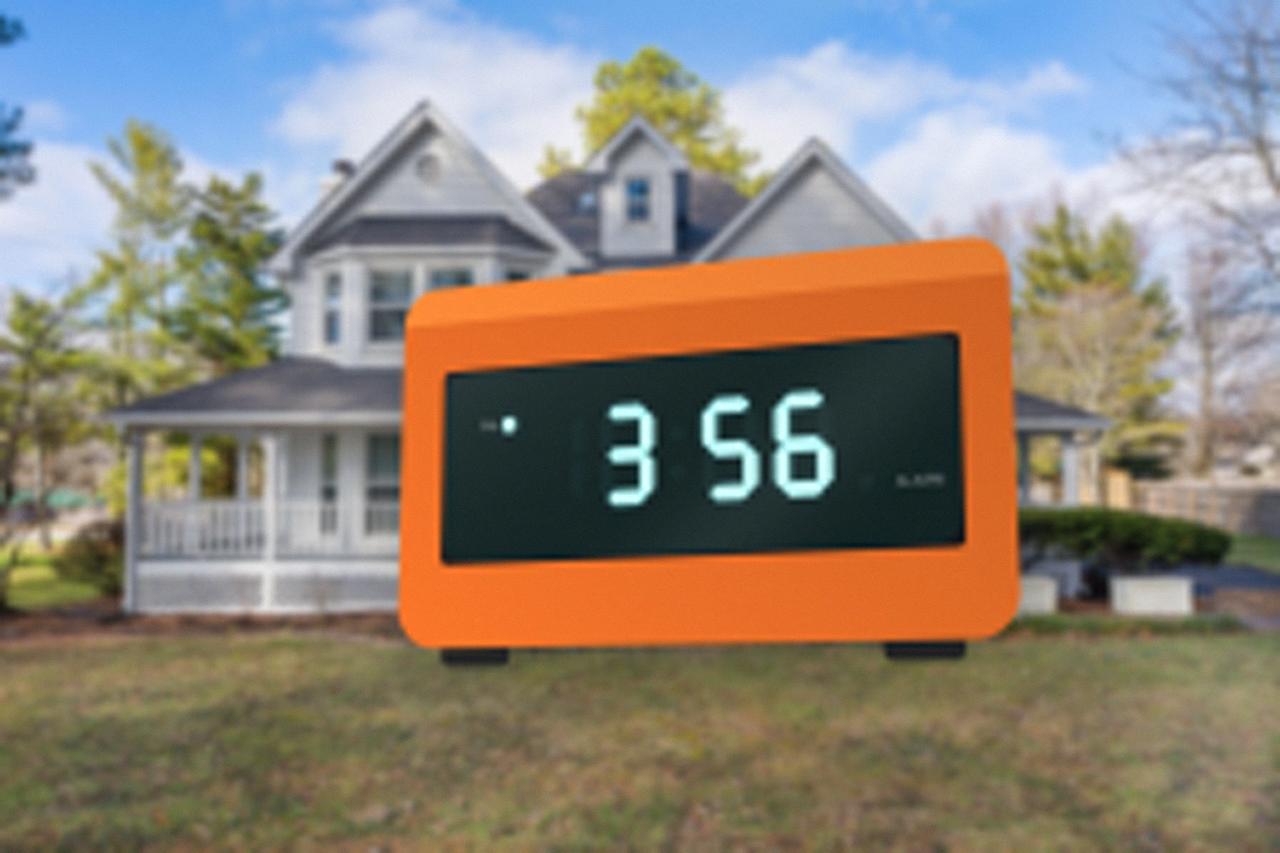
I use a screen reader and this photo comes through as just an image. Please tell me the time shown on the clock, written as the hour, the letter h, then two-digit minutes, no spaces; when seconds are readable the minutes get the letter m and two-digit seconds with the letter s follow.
3h56
